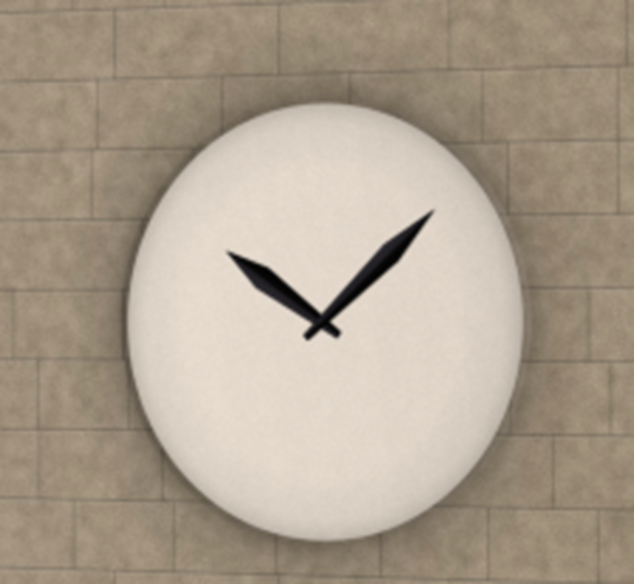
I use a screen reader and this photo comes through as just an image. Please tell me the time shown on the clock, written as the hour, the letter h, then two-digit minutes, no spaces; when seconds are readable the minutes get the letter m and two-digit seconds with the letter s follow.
10h08
